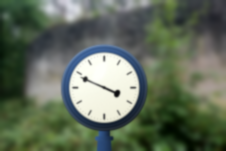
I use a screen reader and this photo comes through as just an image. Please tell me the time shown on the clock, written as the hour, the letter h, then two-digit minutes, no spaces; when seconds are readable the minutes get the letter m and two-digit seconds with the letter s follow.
3h49
